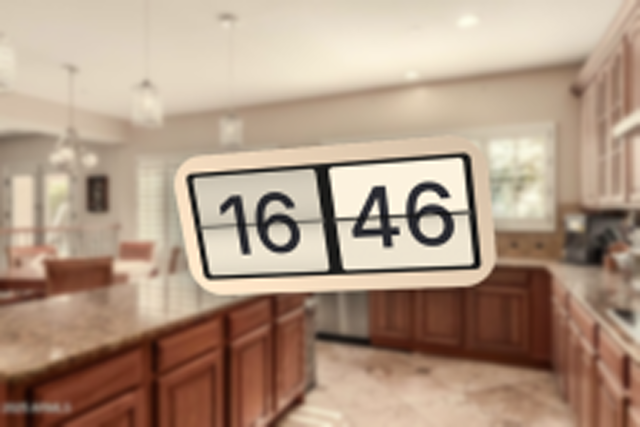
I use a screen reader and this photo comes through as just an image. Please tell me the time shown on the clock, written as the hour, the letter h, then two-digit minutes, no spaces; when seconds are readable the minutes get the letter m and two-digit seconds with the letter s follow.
16h46
